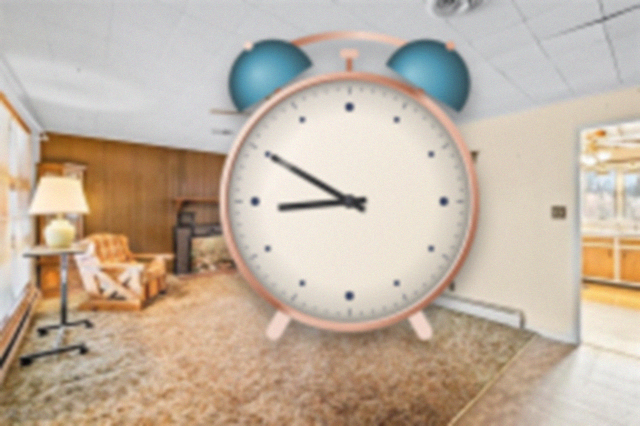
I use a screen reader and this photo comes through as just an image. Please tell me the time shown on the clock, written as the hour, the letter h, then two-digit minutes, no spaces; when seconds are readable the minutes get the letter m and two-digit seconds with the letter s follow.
8h50
